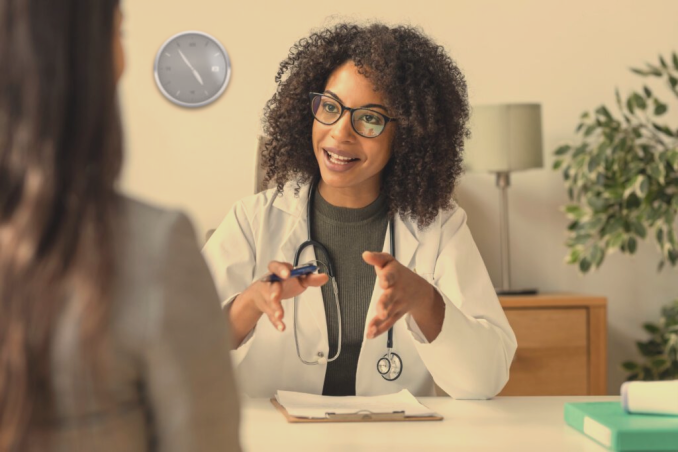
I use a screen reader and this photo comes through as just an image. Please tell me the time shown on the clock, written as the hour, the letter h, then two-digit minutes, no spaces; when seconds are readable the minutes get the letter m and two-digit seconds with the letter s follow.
4h54
